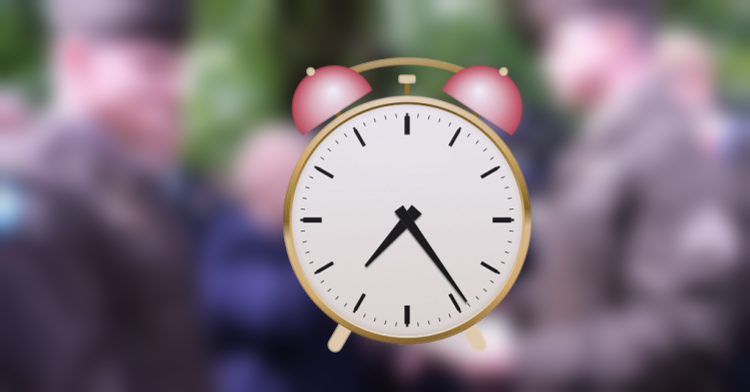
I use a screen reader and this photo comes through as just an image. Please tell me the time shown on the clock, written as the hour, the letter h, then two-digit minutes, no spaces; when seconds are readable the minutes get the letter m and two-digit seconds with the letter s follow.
7h24
